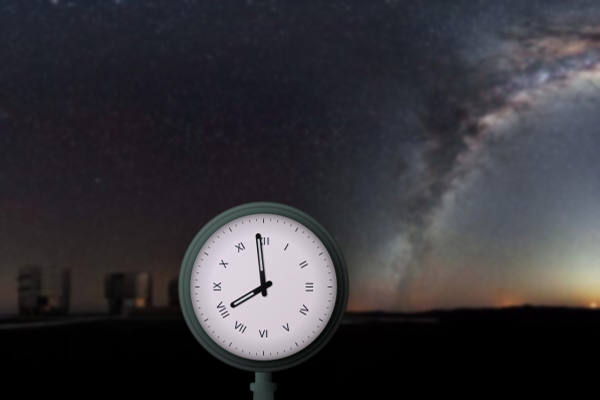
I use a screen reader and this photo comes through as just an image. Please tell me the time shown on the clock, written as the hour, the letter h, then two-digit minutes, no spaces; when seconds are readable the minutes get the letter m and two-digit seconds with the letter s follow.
7h59
